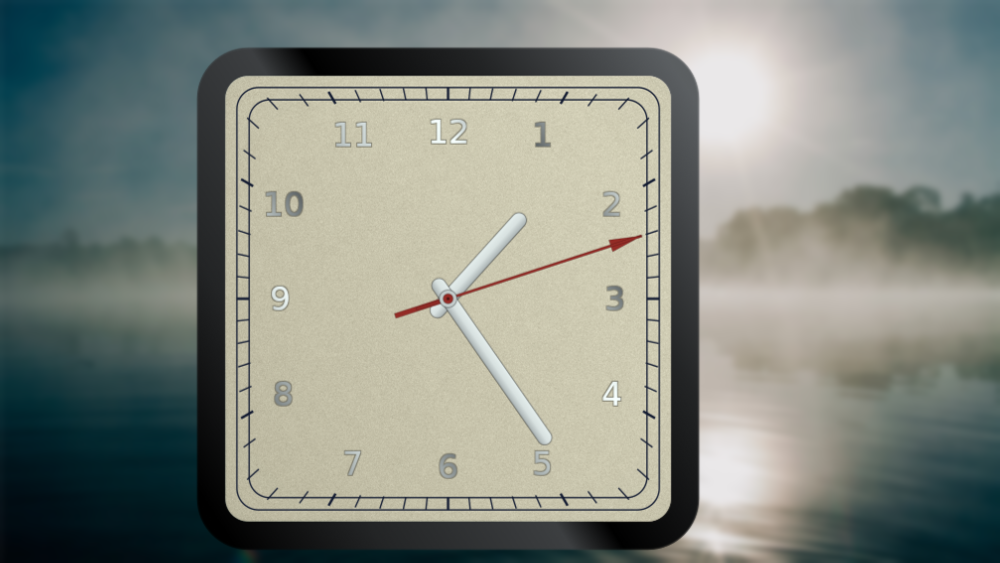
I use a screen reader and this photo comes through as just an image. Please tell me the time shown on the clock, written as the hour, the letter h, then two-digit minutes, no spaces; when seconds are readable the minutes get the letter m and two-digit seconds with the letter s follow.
1h24m12s
